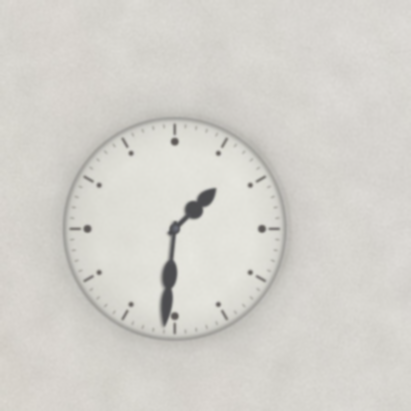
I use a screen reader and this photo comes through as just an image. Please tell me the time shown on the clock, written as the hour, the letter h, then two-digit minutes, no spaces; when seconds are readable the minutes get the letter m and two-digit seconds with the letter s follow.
1h31
